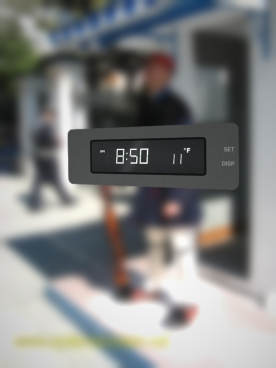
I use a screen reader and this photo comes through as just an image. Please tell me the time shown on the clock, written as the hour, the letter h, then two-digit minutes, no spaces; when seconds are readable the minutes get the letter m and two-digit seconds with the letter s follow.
8h50
